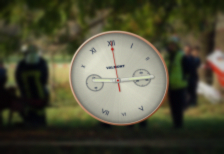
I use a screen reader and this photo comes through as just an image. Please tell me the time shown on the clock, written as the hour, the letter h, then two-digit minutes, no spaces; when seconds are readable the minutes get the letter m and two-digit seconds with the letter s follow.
9h15
